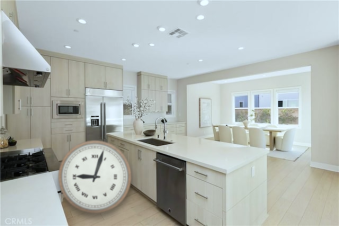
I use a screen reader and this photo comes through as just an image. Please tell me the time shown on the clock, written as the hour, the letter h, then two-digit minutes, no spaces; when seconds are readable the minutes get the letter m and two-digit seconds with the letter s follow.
9h03
